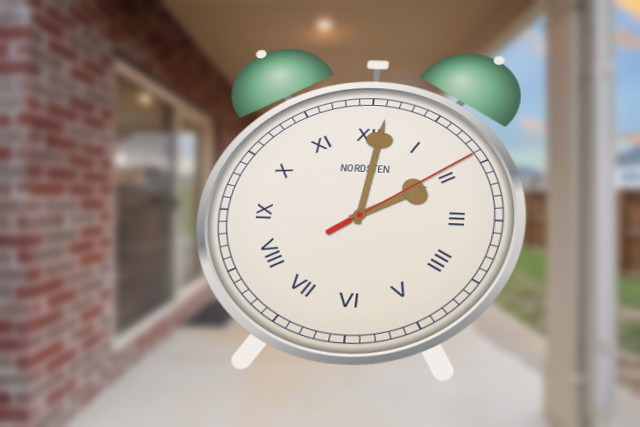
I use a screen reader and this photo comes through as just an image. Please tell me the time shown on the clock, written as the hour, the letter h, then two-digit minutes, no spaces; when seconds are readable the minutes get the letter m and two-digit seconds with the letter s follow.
2h01m09s
